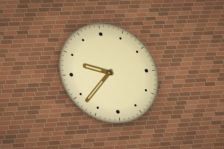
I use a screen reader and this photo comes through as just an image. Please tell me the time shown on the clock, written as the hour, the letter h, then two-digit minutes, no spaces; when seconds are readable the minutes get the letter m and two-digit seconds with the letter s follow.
9h38
